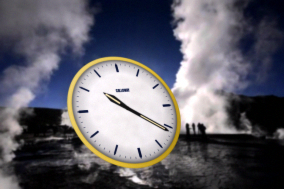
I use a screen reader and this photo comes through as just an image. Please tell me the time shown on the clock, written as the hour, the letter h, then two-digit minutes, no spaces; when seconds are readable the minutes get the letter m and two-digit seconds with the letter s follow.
10h21
